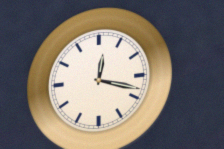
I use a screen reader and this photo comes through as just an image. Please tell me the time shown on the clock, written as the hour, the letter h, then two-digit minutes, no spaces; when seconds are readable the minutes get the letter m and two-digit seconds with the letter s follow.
12h18
